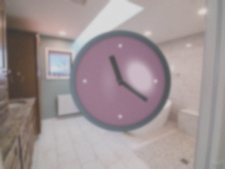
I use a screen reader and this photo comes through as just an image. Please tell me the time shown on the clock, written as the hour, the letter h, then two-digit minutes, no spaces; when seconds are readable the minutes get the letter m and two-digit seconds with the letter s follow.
11h21
